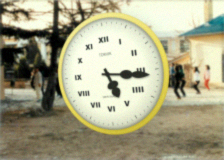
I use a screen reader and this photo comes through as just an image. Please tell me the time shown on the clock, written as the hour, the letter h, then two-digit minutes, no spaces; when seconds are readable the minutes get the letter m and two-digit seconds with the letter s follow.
5h16
